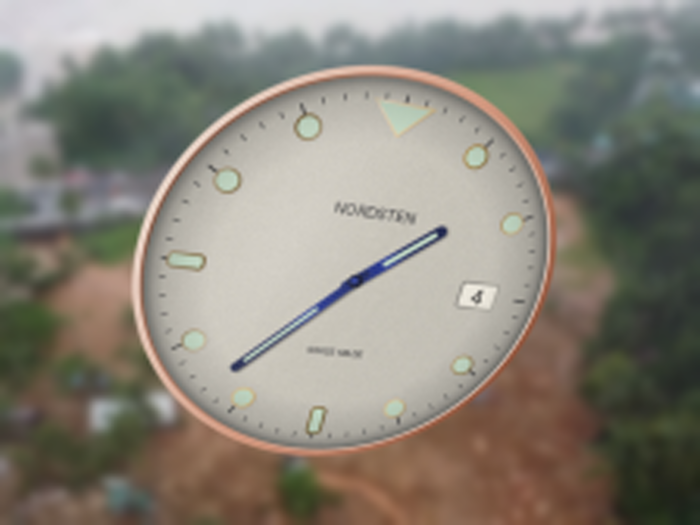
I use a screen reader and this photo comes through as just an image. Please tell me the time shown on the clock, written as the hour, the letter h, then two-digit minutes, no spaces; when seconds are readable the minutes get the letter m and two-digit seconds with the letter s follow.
1h37
